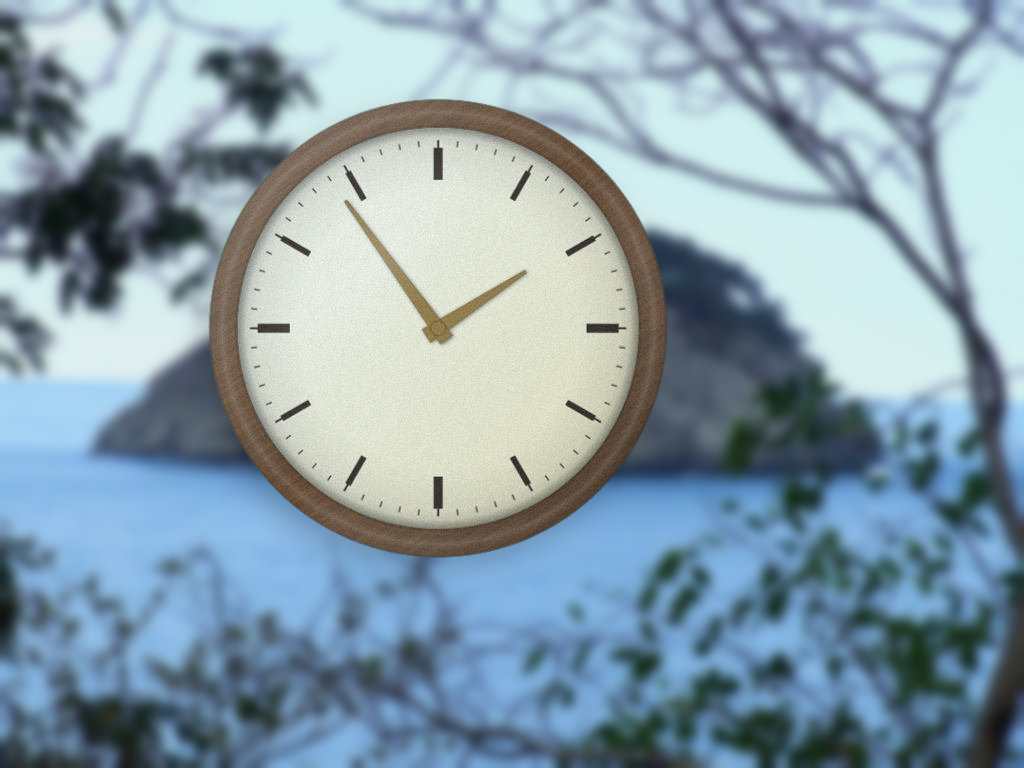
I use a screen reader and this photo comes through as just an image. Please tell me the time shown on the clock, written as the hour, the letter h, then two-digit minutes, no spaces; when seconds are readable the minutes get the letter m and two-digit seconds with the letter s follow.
1h54
